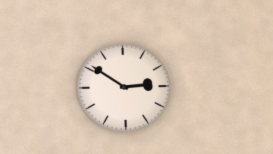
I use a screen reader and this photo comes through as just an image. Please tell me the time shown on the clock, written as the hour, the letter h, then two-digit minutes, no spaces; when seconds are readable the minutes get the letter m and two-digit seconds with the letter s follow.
2h51
